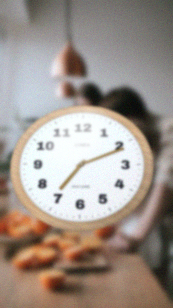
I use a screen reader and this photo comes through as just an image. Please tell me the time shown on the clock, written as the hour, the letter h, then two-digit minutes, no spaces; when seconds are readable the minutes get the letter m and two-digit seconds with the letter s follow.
7h11
